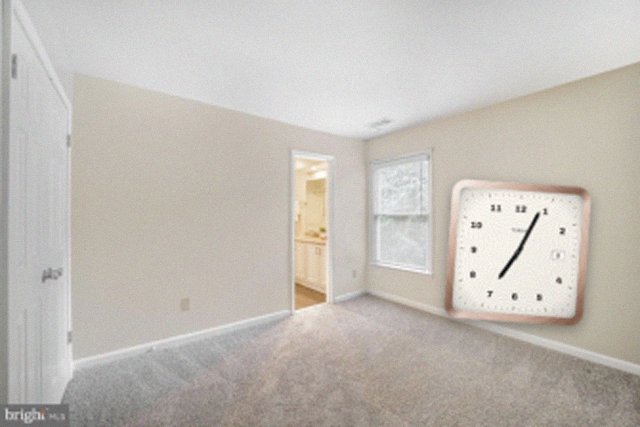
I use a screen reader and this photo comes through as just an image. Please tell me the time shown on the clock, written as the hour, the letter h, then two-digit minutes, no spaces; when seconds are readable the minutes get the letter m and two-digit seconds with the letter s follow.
7h04
